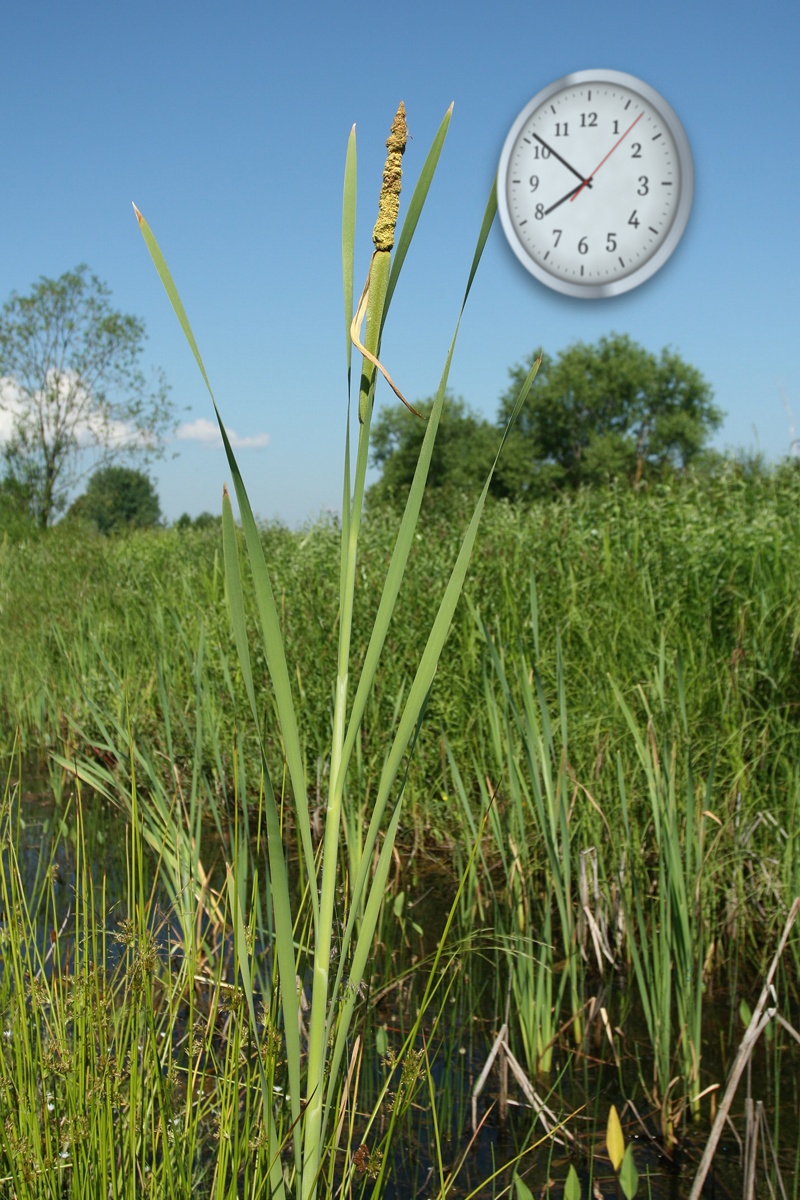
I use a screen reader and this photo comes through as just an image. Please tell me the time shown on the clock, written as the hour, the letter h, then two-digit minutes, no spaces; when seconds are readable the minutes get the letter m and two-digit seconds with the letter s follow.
7h51m07s
